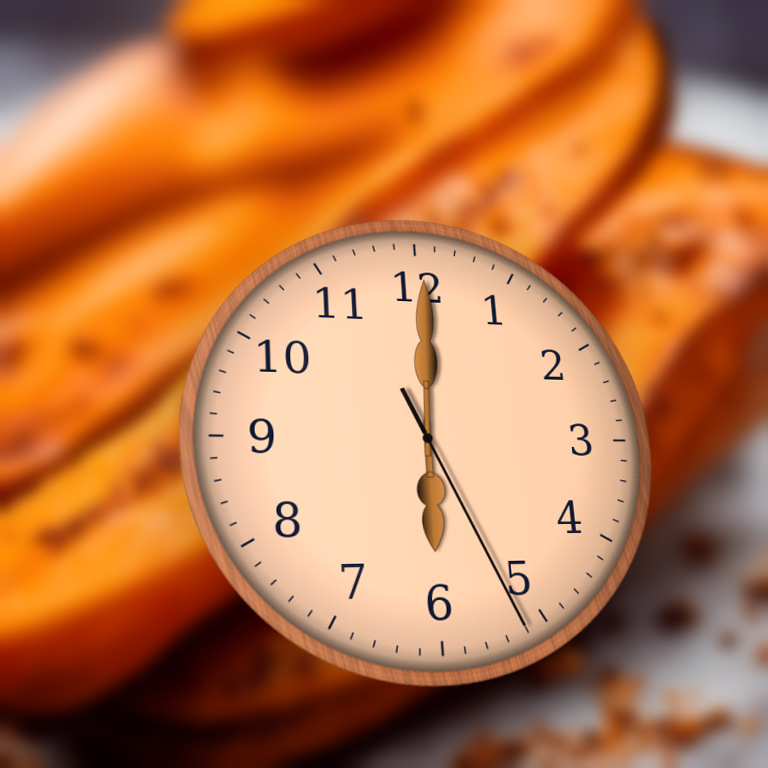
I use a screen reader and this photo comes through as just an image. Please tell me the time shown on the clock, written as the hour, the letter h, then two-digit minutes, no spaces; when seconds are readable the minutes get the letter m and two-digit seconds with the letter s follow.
6h00m26s
